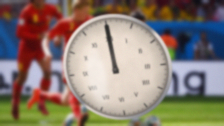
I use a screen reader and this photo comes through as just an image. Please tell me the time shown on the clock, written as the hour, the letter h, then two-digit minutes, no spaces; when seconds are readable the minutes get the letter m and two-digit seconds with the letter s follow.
12h00
